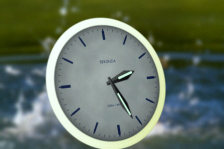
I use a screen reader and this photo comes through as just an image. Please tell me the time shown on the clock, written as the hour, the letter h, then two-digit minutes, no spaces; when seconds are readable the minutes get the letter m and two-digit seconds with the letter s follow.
2h26
